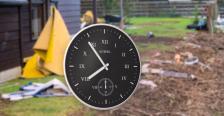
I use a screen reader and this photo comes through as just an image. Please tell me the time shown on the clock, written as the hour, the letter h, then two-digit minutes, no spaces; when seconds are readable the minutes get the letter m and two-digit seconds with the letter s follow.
7h54
